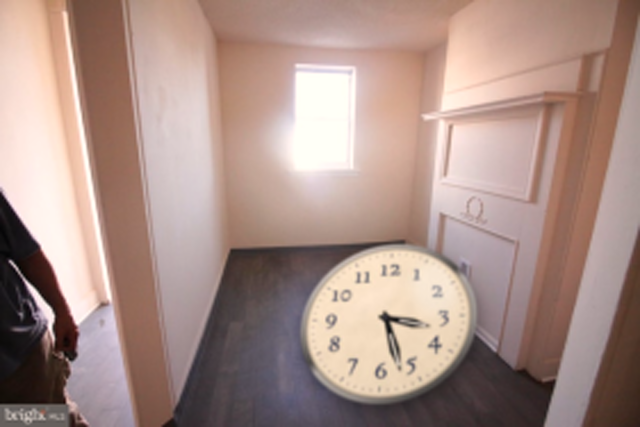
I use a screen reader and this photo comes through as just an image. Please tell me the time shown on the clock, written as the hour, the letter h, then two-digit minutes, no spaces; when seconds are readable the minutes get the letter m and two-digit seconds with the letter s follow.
3h27
